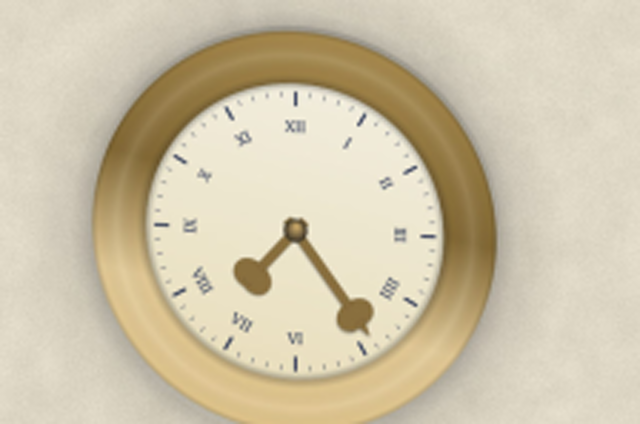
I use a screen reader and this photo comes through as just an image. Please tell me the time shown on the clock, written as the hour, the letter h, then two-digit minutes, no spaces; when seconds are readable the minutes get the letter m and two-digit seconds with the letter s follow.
7h24
